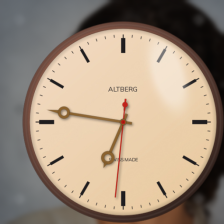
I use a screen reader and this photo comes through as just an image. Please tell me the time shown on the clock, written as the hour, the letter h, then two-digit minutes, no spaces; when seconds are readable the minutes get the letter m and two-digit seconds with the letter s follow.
6h46m31s
